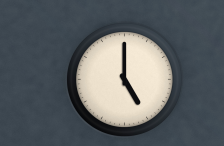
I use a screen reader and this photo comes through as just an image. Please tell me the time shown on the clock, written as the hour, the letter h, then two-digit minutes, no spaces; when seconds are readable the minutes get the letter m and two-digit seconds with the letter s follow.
5h00
